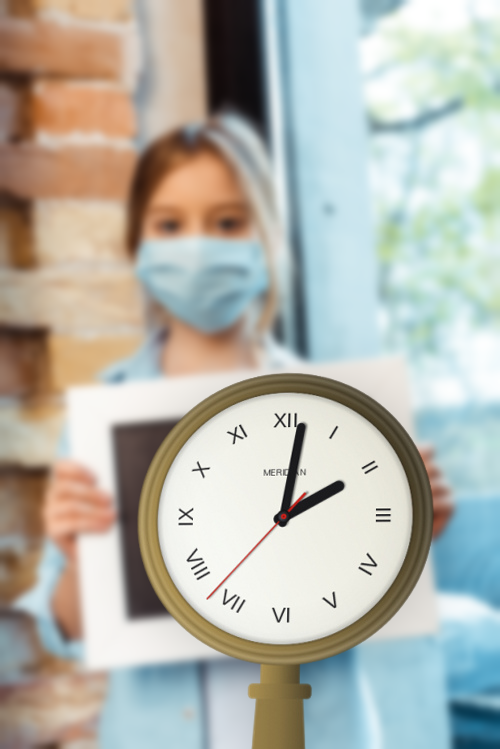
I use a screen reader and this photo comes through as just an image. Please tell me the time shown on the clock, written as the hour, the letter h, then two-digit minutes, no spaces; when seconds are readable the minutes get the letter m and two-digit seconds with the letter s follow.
2h01m37s
